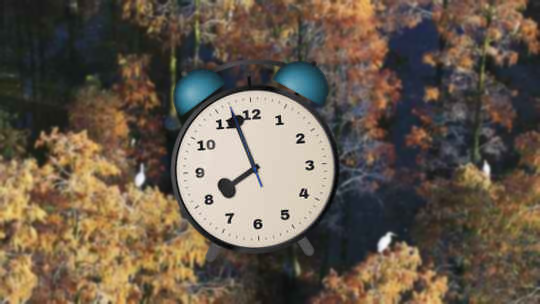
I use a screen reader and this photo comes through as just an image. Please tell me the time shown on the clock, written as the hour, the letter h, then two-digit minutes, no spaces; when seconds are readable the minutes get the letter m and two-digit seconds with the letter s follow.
7h56m57s
